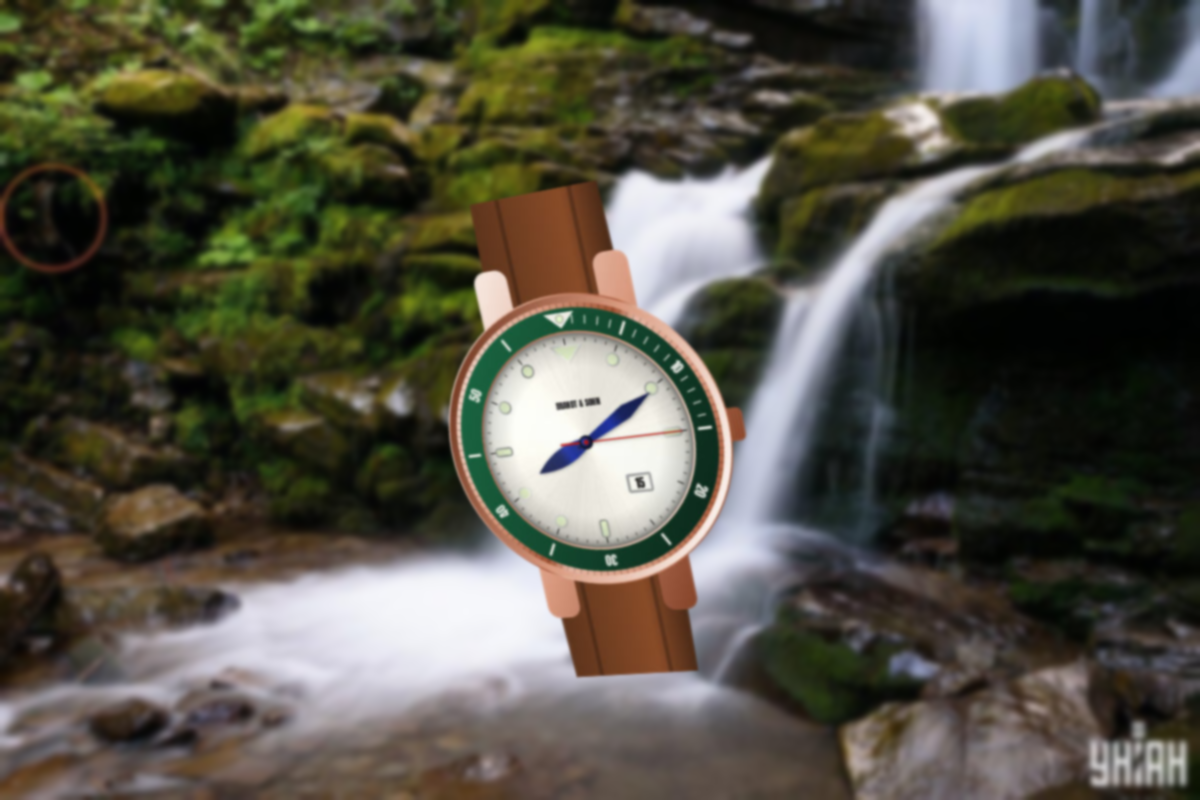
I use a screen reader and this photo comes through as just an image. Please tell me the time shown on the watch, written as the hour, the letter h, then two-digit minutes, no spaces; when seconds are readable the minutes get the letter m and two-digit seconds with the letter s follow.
8h10m15s
